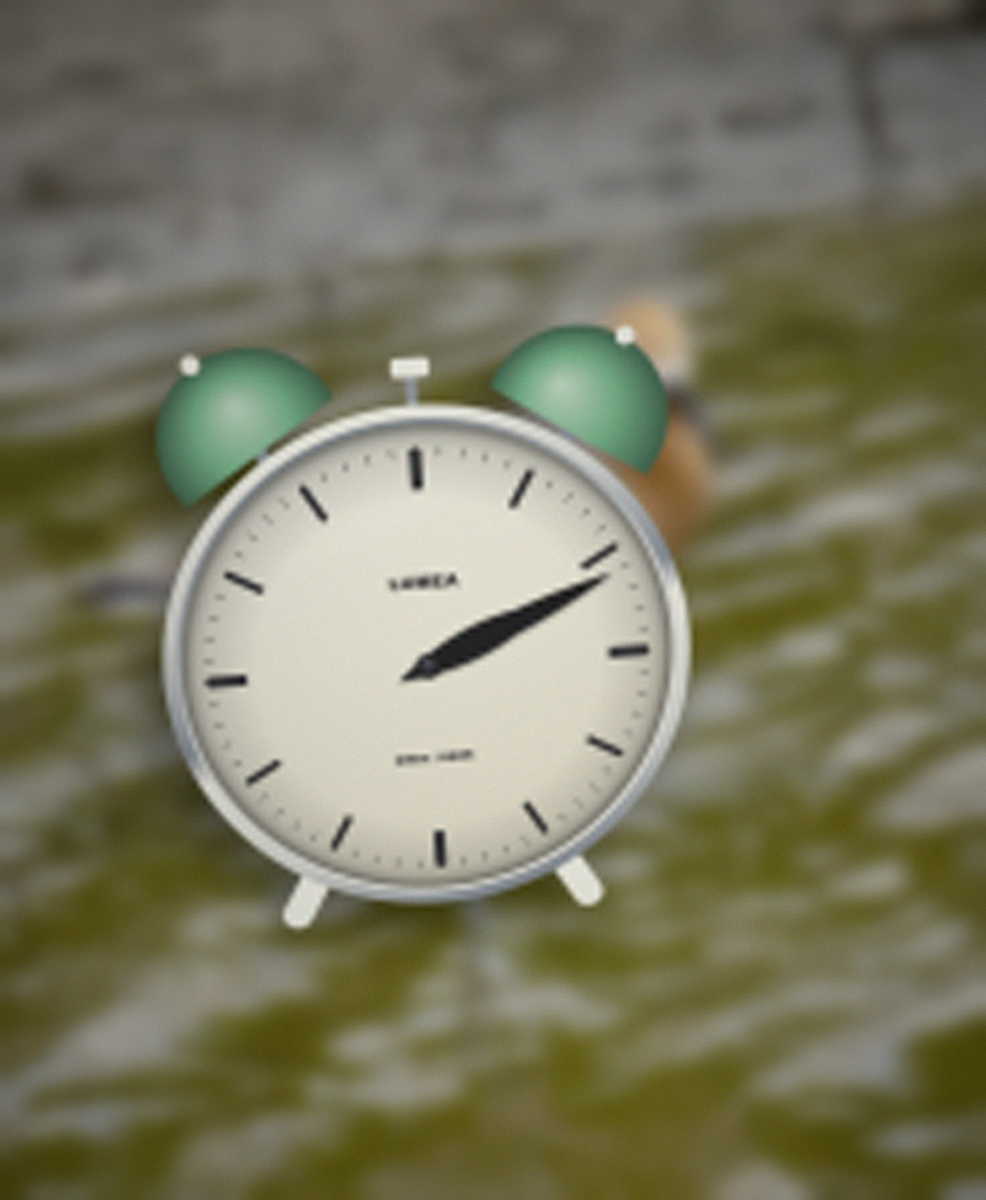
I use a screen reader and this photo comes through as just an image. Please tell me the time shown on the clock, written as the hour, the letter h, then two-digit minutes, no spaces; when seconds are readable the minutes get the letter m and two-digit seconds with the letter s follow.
2h11
